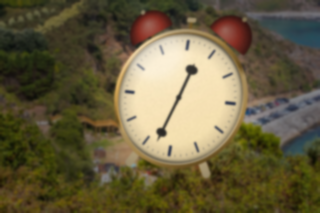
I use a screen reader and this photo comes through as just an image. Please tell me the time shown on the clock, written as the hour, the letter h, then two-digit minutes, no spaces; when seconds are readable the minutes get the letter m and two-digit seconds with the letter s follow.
12h33
